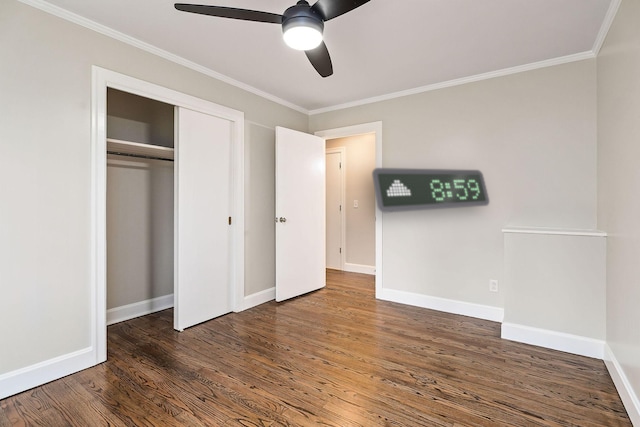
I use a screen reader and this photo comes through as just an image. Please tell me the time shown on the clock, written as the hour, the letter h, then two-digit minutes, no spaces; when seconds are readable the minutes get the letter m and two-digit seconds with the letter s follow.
8h59
